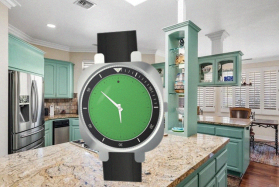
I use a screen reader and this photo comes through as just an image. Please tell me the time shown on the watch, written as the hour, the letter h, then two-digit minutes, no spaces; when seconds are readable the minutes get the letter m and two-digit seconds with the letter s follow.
5h52
